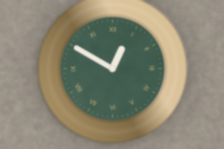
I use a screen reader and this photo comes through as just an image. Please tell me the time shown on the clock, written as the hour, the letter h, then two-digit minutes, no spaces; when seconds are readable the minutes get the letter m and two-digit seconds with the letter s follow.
12h50
